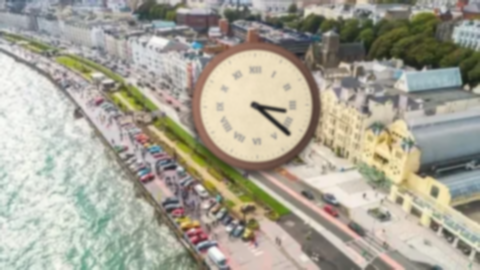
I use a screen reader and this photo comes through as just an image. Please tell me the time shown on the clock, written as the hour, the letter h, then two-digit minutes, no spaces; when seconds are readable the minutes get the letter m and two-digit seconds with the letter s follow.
3h22
